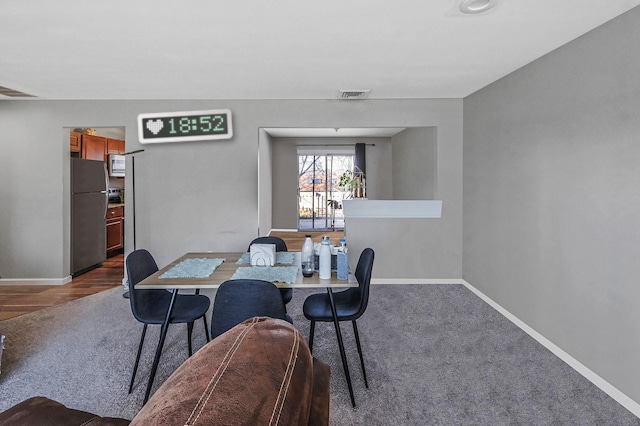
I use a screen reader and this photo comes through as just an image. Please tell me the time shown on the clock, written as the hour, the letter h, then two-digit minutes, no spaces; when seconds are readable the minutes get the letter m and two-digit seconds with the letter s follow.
18h52
